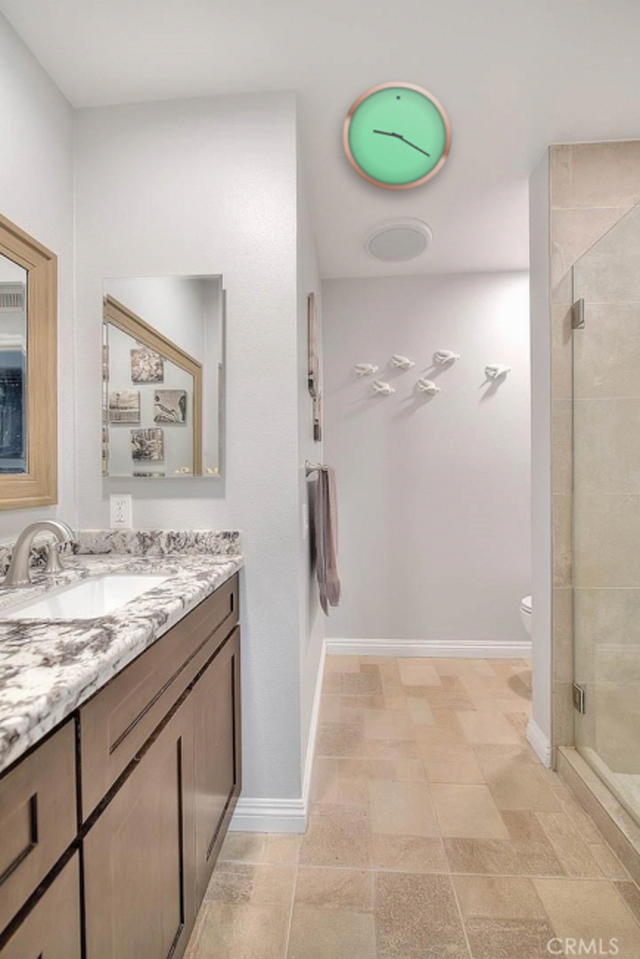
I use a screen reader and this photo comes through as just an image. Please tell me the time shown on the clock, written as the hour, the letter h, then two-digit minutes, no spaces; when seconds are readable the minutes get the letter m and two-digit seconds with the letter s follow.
9h20
